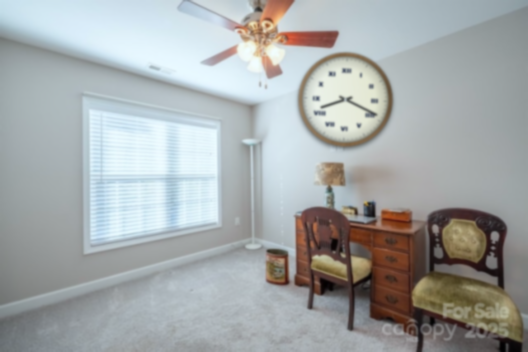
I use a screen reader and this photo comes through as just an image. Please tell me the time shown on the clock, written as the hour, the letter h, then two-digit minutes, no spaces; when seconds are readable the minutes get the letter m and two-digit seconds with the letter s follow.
8h19
